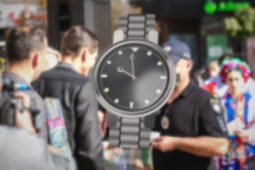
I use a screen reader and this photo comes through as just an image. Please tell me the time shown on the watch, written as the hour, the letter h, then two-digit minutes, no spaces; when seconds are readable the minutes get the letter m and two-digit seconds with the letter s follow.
9h59
